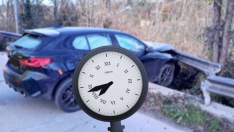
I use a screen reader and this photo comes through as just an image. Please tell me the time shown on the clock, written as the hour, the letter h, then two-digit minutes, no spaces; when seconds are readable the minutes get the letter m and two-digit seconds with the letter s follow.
7h43
